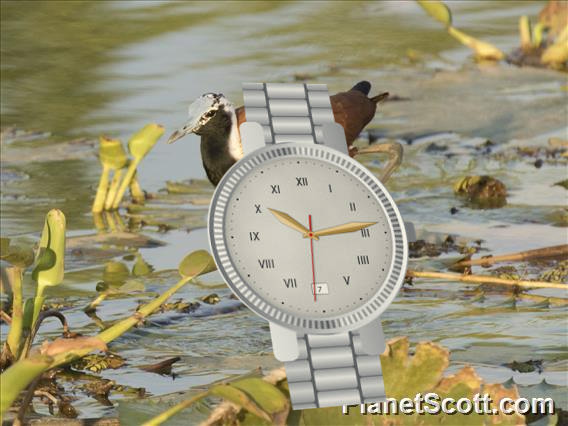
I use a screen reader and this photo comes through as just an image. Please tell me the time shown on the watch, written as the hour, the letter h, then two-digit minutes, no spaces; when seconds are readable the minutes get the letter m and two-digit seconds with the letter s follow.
10h13m31s
